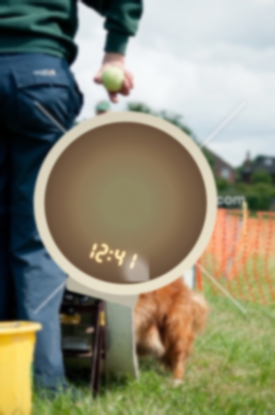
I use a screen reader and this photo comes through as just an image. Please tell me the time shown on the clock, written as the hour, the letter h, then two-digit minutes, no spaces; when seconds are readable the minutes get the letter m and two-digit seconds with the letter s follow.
12h41
